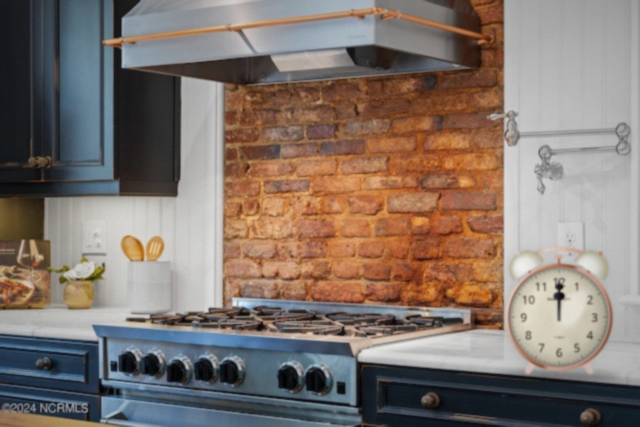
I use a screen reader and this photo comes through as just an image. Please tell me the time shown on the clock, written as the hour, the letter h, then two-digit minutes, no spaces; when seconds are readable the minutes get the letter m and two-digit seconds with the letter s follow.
12h00
